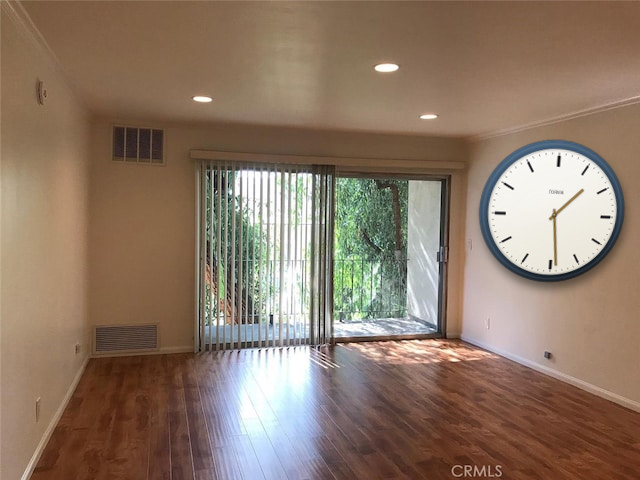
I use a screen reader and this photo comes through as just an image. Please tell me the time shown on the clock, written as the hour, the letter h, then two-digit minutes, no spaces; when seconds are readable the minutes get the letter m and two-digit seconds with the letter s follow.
1h29
